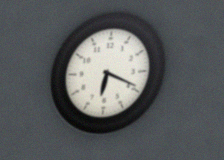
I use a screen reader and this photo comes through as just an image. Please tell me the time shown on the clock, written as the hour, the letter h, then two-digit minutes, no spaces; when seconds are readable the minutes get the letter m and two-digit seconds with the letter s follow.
6h19
